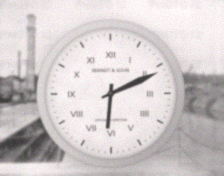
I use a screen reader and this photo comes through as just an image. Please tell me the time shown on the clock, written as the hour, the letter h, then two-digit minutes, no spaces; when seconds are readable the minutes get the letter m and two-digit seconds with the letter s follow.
6h11
